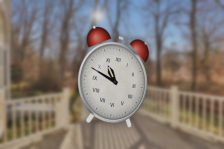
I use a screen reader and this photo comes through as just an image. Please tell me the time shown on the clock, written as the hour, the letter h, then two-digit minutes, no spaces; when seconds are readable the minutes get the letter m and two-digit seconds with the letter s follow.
10h48
